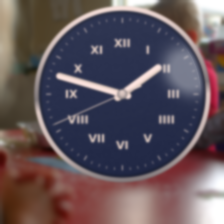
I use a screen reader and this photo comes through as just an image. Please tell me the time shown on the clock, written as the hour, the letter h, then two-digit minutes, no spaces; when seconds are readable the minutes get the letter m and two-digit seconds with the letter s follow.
1h47m41s
